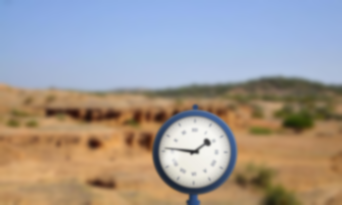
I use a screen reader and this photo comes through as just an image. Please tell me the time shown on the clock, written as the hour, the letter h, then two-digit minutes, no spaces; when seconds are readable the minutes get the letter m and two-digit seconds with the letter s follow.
1h46
